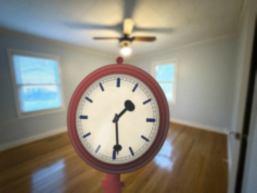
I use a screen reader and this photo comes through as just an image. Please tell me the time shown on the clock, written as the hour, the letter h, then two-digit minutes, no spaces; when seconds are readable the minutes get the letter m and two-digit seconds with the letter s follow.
1h29
